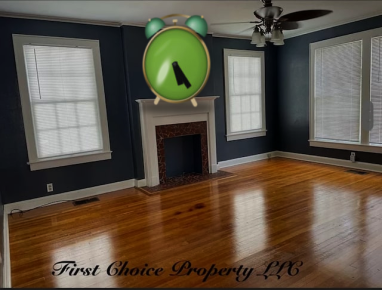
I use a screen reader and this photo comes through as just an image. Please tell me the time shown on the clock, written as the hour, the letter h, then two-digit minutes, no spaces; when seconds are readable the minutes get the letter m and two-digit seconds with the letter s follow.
5h24
